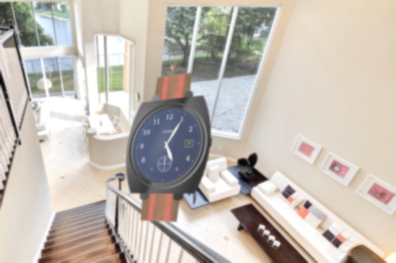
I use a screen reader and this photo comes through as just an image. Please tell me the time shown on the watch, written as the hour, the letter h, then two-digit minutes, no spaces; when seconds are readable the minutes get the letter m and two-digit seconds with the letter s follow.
5h05
